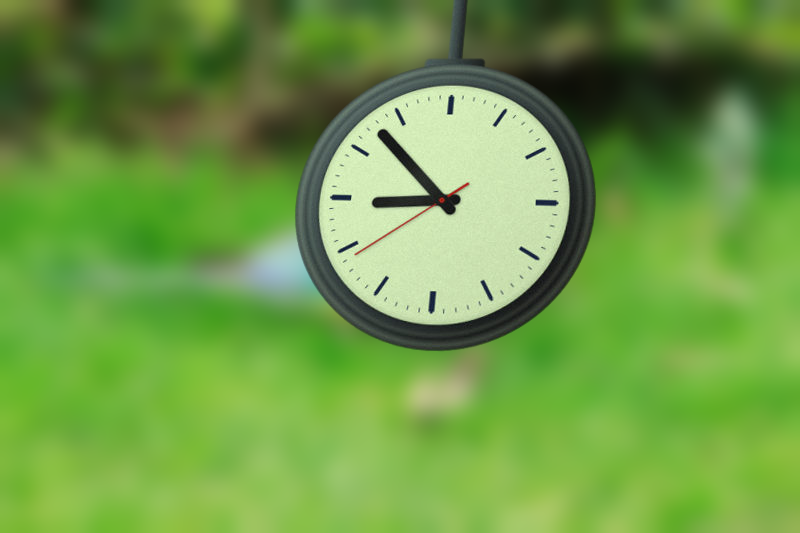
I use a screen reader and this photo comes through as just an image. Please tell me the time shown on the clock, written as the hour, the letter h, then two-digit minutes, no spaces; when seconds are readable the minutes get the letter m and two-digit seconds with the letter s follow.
8h52m39s
